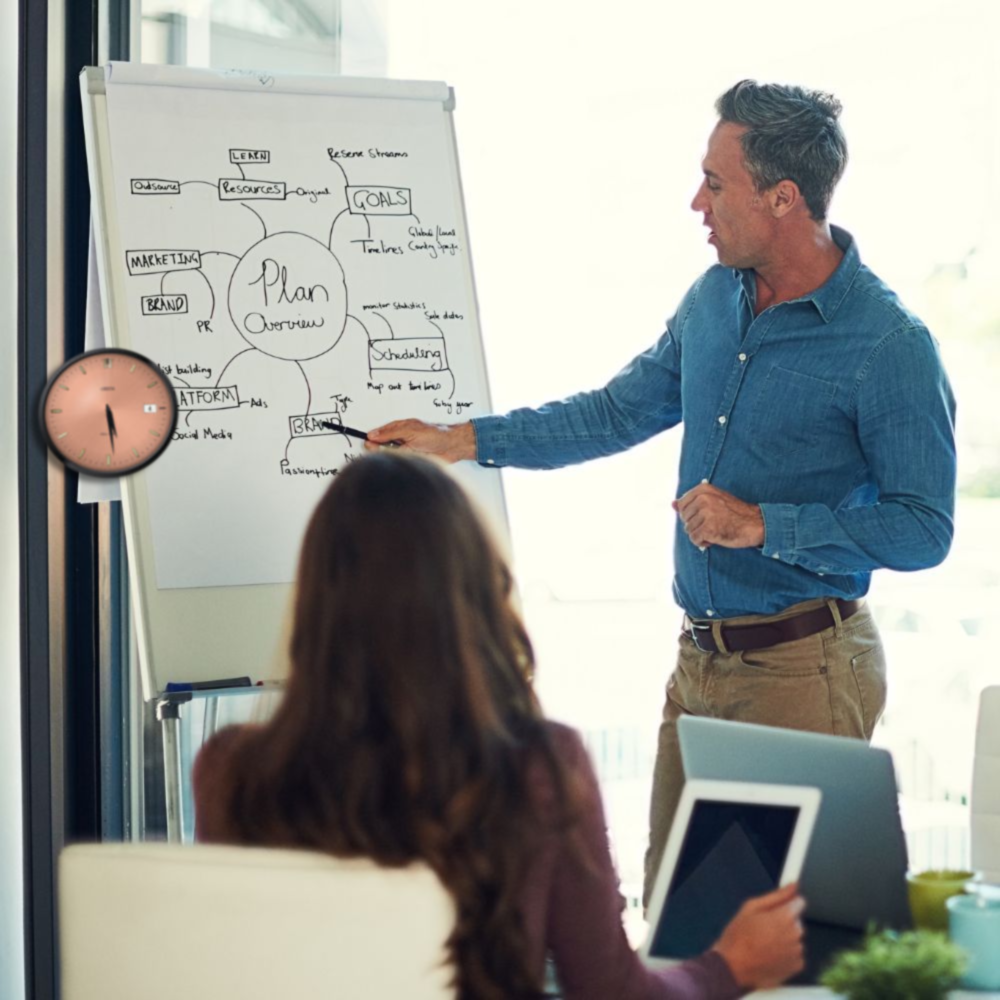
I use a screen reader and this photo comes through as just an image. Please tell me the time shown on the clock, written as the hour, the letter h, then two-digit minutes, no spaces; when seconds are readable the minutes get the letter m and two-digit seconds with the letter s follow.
5h29
